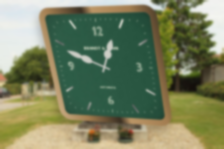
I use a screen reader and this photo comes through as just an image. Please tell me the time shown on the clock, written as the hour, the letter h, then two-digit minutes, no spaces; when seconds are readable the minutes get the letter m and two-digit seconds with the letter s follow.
12h49
